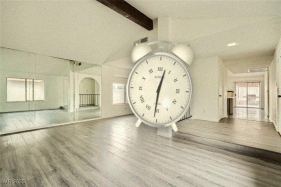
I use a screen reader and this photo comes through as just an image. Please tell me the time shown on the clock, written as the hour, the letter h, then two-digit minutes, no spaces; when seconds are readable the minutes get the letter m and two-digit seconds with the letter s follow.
12h31
